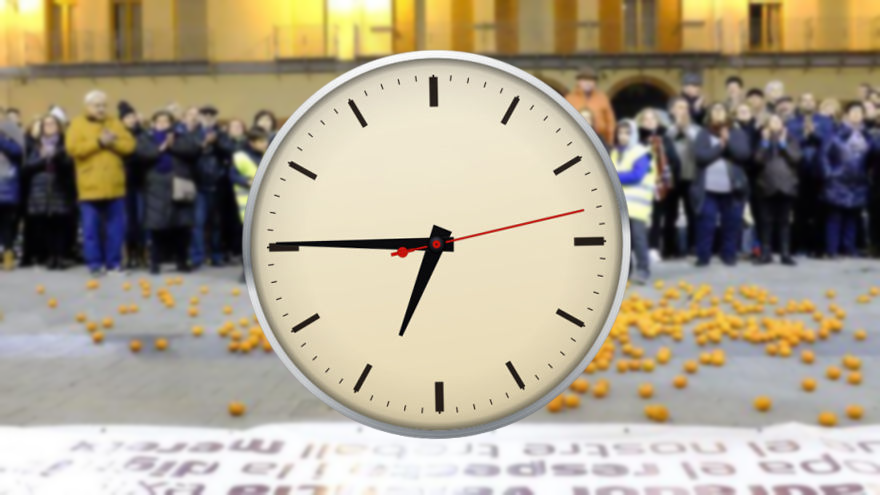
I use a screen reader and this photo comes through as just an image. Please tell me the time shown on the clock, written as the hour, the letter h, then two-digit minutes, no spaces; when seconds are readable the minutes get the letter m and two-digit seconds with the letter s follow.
6h45m13s
